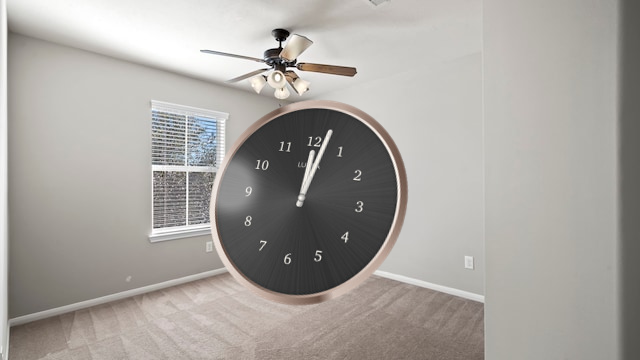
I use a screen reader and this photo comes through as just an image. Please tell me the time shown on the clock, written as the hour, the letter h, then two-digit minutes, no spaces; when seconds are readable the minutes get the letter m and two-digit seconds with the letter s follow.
12h02
